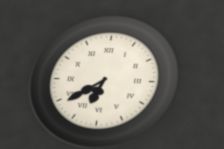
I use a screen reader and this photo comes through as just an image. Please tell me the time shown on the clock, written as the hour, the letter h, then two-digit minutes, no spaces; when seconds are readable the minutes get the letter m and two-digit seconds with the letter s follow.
6h39
